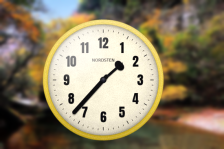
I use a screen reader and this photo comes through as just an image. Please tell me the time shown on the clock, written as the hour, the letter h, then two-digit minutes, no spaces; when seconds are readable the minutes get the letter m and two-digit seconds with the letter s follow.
1h37
